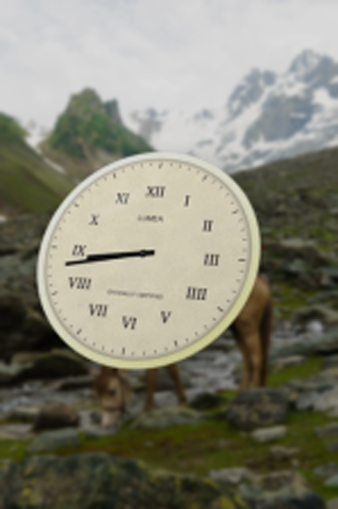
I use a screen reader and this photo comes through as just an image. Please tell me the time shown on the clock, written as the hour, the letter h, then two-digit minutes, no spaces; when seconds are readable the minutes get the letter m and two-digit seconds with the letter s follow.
8h43
